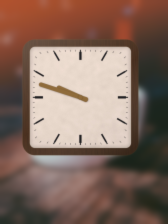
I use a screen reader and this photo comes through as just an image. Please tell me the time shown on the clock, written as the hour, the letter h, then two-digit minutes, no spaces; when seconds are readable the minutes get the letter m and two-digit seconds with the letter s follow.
9h48
